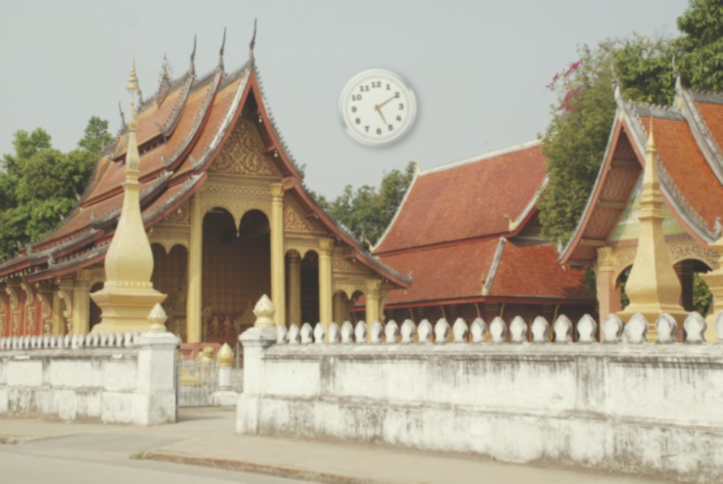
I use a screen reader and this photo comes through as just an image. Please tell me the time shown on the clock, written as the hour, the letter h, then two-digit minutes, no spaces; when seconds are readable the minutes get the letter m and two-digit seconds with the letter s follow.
5h10
